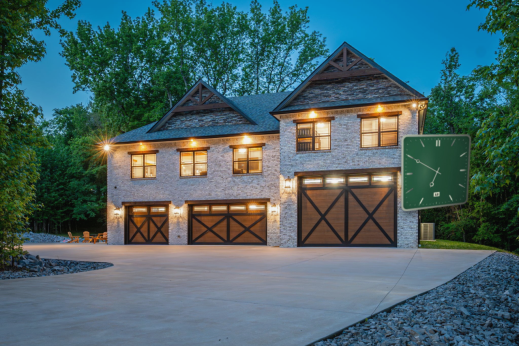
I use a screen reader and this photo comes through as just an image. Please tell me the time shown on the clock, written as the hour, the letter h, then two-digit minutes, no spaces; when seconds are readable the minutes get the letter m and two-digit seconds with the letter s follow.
6h50
